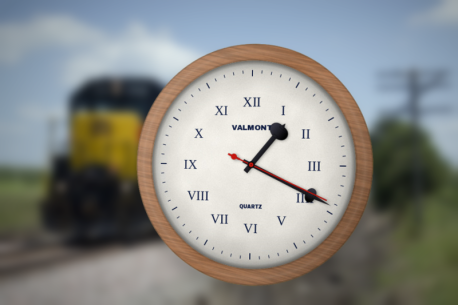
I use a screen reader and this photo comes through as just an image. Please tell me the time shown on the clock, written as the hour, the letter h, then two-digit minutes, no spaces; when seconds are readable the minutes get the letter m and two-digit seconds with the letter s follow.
1h19m19s
